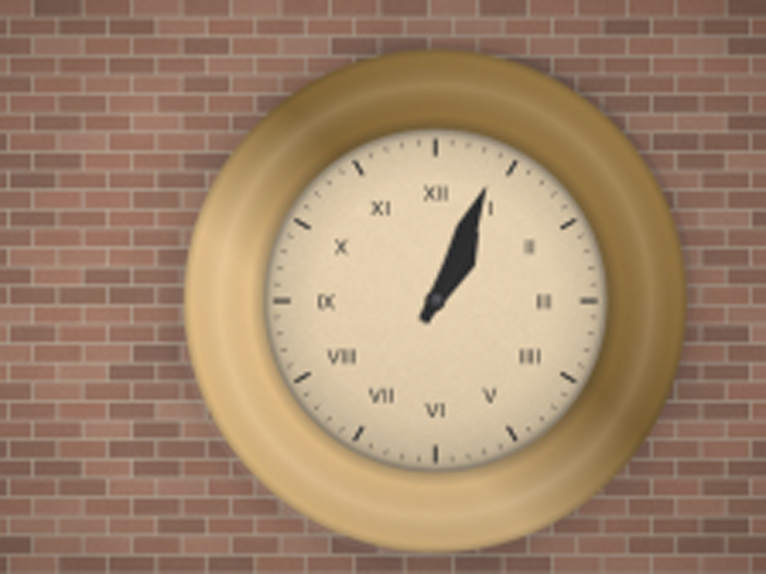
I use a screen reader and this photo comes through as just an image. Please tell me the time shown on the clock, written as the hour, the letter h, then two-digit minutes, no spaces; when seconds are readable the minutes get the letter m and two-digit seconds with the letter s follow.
1h04
